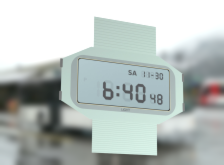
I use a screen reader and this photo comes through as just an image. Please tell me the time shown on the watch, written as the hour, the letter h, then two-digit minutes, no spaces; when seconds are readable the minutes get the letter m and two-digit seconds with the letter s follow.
6h40m48s
